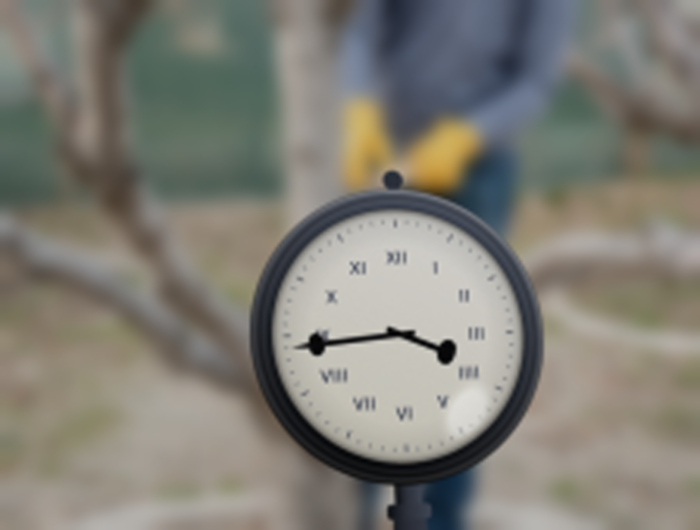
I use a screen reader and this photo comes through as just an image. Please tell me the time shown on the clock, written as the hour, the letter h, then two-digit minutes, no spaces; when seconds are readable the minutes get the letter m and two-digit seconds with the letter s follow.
3h44
